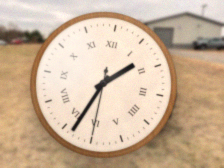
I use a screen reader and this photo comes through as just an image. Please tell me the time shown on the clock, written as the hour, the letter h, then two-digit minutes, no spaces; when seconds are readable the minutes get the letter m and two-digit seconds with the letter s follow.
1h33m30s
